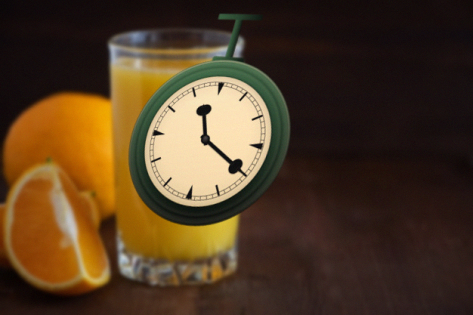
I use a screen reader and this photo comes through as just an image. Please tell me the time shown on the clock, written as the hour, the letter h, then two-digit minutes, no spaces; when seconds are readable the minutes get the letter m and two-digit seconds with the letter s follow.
11h20
